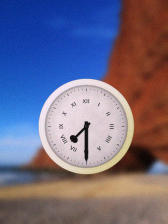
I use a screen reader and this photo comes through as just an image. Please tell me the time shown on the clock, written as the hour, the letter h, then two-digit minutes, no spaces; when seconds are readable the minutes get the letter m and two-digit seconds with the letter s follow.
7h30
